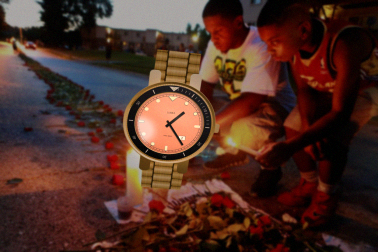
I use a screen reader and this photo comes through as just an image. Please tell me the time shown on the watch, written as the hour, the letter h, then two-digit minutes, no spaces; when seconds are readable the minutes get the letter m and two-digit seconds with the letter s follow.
1h24
